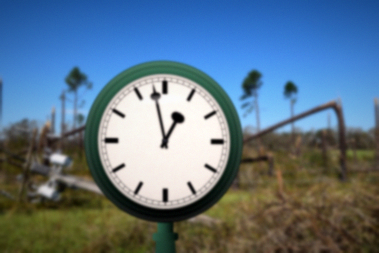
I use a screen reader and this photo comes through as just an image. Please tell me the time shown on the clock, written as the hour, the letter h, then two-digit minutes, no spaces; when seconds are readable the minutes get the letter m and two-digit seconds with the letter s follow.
12h58
